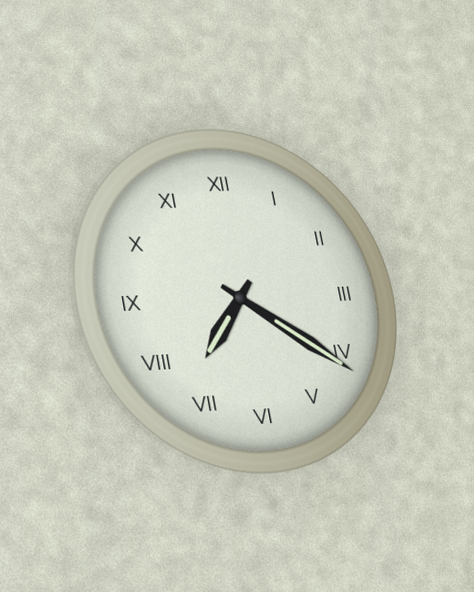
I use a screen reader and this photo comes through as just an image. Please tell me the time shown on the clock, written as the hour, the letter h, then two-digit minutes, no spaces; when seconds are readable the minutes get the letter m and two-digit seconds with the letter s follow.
7h21
